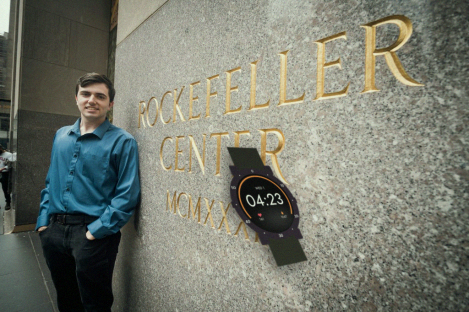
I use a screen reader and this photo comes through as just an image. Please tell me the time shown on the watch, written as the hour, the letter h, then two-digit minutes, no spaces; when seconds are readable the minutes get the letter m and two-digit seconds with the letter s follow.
4h23
